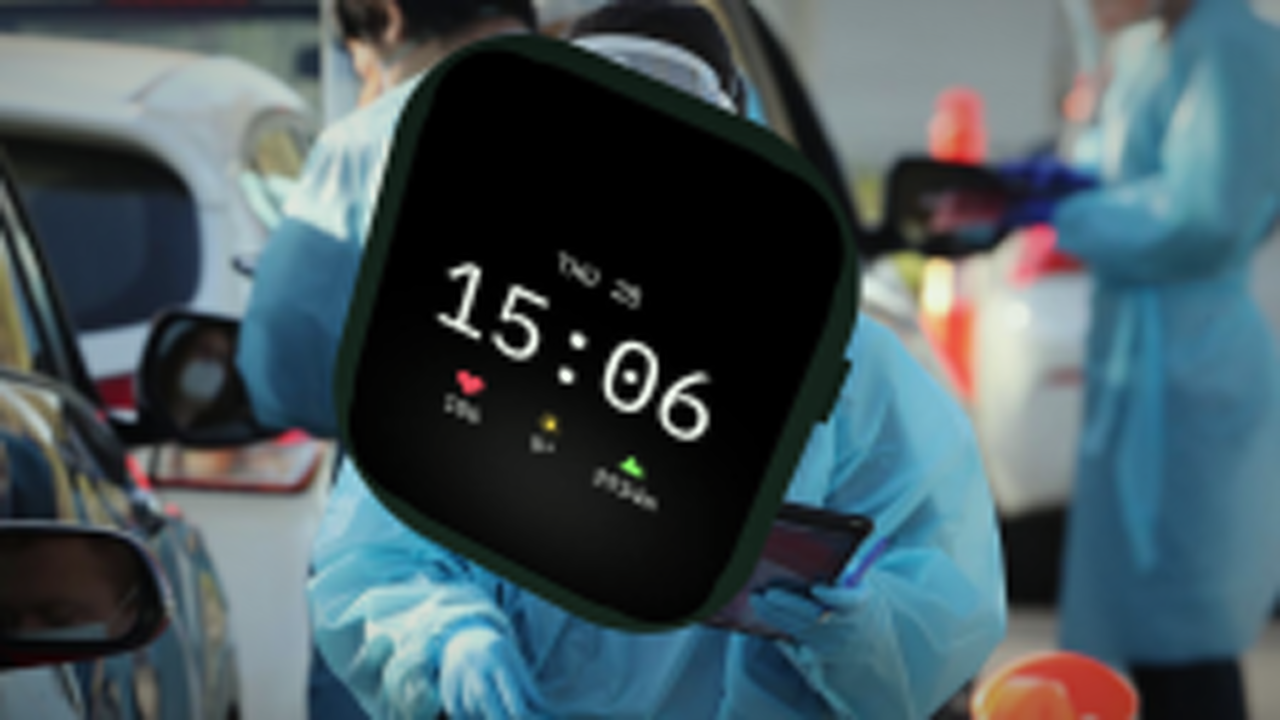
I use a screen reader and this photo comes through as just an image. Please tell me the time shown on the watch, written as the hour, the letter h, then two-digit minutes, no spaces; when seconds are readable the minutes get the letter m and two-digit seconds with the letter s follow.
15h06
